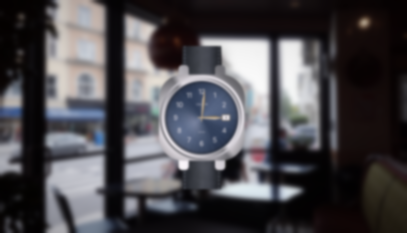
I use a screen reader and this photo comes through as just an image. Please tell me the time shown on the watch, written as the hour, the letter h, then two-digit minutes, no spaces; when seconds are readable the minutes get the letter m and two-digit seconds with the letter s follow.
3h01
